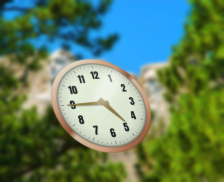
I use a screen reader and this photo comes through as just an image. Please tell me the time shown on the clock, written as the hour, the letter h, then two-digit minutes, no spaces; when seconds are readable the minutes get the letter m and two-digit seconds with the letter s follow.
4h45
